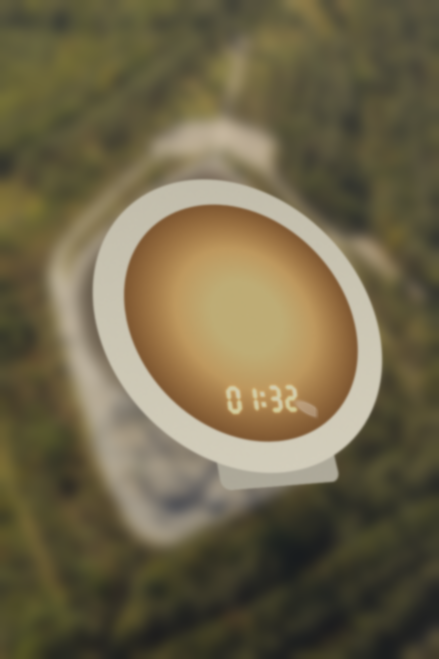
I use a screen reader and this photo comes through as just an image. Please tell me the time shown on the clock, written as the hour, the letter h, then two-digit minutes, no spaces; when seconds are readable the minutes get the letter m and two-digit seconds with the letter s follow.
1h32
